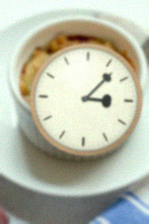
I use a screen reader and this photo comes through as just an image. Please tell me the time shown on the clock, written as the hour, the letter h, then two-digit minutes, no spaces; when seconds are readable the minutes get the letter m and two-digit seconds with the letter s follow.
3h07
